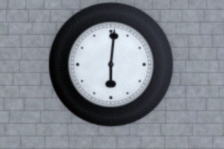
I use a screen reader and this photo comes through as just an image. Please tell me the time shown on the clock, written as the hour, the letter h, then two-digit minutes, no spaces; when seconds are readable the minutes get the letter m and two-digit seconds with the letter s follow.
6h01
